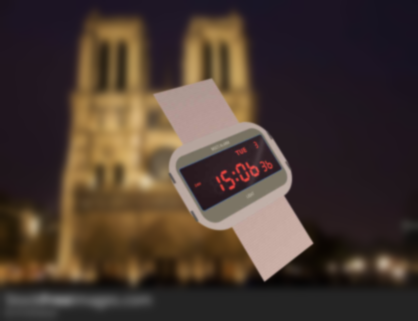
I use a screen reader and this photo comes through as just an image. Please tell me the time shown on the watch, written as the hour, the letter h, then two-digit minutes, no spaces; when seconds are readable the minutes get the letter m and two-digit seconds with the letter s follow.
15h06m36s
